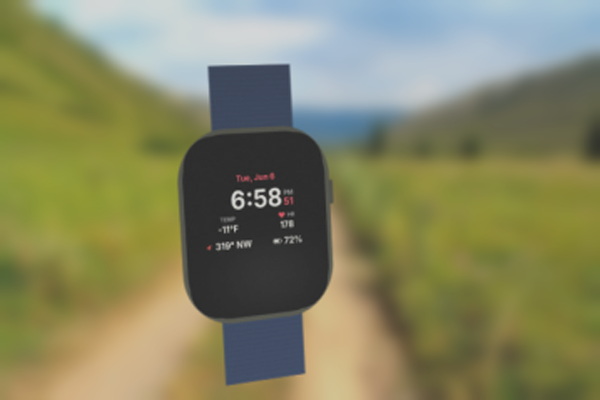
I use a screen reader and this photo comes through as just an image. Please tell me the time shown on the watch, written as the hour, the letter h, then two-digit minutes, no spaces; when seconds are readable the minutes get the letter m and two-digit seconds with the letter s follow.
6h58
